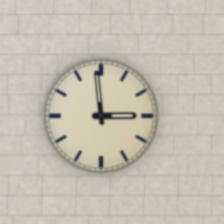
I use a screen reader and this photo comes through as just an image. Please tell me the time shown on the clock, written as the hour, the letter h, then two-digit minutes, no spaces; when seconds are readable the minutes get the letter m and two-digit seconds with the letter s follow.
2h59
